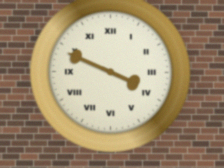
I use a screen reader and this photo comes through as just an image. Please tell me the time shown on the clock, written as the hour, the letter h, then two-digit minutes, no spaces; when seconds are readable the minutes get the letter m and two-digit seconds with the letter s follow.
3h49
